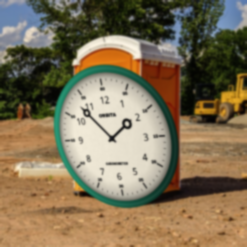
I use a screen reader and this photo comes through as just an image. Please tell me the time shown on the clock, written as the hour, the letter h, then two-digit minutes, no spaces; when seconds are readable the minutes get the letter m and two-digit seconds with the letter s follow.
1h53
